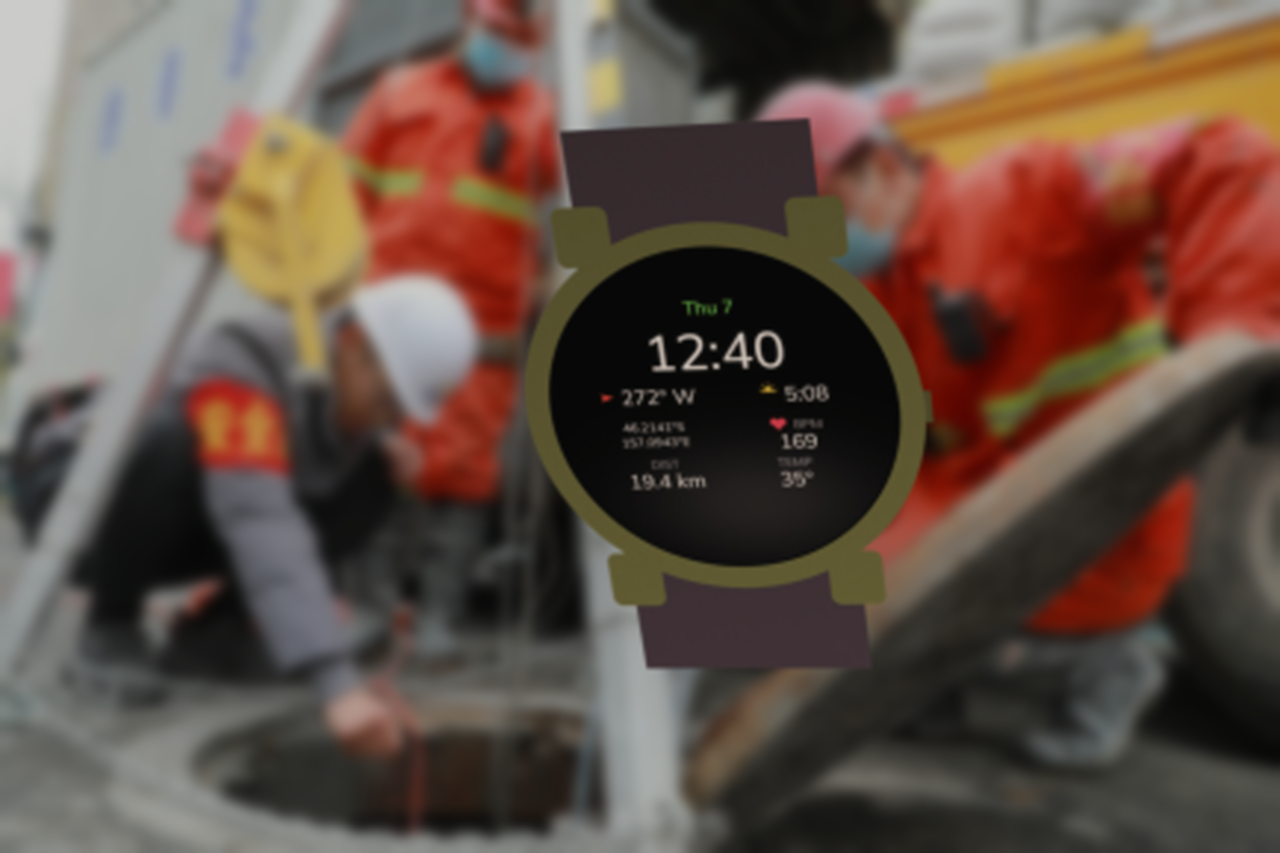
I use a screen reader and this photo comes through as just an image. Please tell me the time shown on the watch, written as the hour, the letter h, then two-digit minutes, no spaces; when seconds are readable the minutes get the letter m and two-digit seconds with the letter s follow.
12h40
